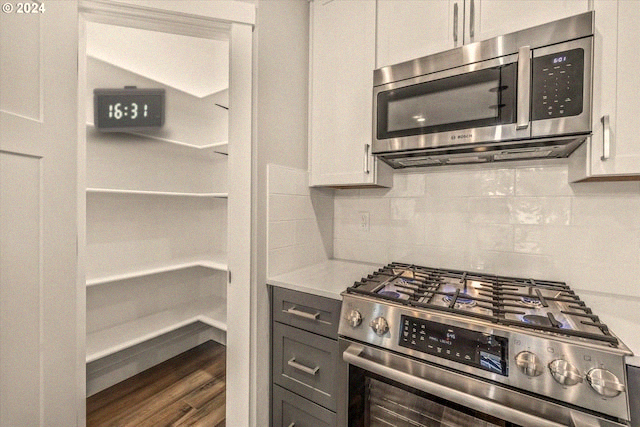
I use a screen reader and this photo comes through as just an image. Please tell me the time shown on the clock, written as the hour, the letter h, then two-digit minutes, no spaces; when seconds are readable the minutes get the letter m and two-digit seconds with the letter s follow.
16h31
